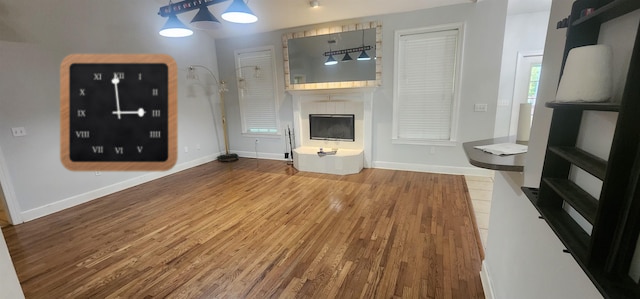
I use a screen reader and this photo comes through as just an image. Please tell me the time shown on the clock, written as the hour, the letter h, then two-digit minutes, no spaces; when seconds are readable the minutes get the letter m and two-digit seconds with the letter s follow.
2h59
